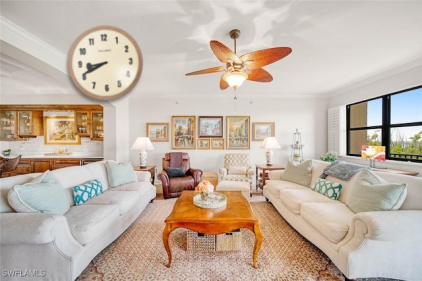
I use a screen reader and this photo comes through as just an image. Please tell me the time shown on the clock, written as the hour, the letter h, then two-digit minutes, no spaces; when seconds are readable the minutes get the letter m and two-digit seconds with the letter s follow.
8h41
